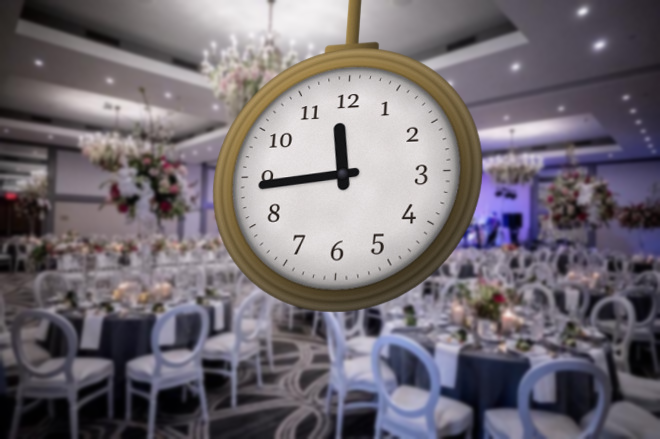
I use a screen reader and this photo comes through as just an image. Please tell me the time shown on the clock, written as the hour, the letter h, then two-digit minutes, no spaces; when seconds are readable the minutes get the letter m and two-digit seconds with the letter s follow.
11h44
